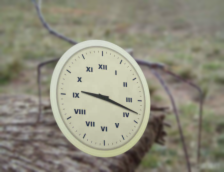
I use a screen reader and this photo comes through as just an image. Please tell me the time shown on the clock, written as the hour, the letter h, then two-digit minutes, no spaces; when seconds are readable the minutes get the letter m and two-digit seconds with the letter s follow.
9h18
